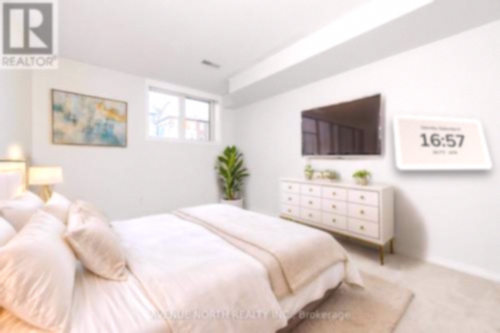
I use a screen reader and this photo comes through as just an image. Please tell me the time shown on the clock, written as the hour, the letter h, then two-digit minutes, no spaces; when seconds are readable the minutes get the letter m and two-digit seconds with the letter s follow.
16h57
